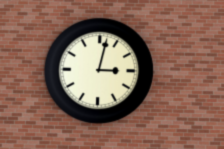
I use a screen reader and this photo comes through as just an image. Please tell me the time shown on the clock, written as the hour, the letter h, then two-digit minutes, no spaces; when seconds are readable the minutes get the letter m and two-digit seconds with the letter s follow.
3h02
